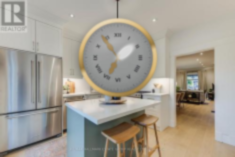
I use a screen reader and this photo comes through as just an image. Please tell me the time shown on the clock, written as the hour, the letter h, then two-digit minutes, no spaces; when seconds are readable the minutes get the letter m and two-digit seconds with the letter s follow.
6h54
